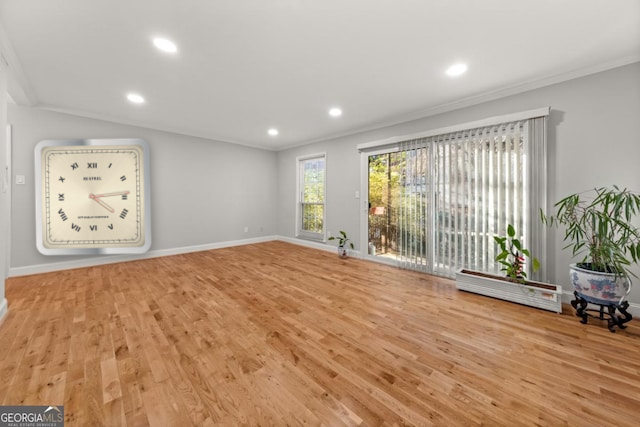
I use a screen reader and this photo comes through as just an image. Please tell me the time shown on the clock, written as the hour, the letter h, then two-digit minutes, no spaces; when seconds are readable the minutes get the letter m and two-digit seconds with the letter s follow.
4h14
